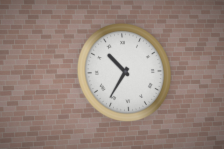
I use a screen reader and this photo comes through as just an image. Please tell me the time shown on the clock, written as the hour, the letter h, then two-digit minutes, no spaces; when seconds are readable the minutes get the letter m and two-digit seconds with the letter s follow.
10h36
